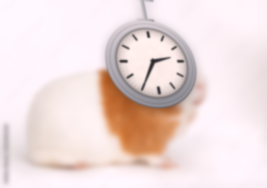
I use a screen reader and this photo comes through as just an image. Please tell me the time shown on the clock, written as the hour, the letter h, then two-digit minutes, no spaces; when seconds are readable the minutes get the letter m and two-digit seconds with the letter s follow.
2h35
